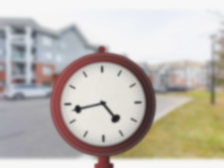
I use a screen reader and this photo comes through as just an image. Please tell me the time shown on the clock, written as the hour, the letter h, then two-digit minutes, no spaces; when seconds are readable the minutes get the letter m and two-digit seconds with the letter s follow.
4h43
